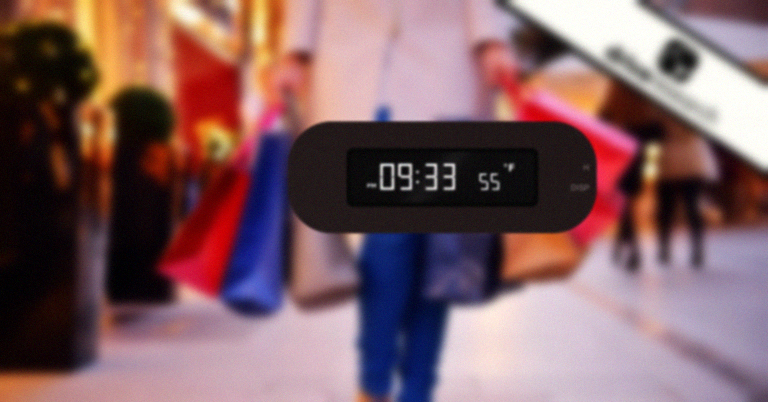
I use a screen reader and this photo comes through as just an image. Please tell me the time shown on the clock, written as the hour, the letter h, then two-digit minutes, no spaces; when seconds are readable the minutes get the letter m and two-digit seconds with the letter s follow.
9h33
